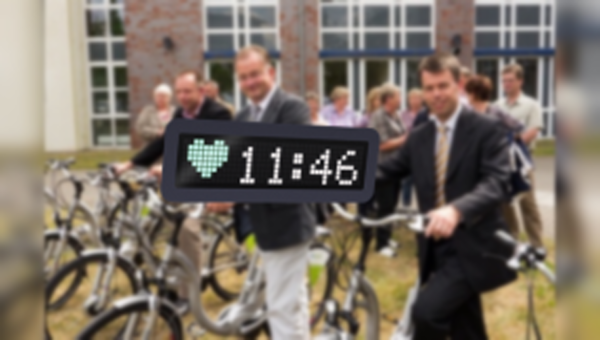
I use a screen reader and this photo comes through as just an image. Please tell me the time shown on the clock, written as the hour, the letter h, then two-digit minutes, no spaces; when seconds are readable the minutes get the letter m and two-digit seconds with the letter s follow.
11h46
